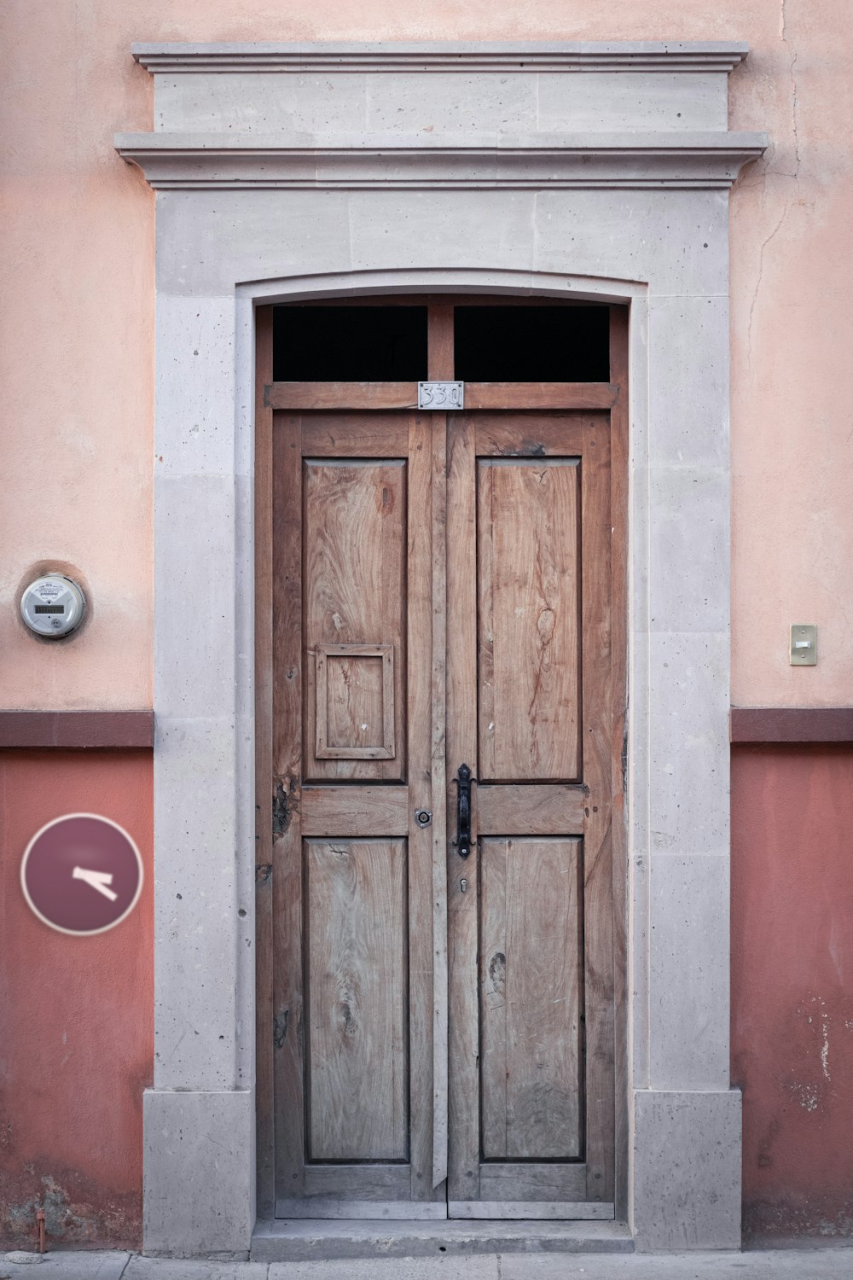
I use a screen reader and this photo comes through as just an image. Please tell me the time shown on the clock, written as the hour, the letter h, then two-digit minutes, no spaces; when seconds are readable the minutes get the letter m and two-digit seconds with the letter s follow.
3h21
